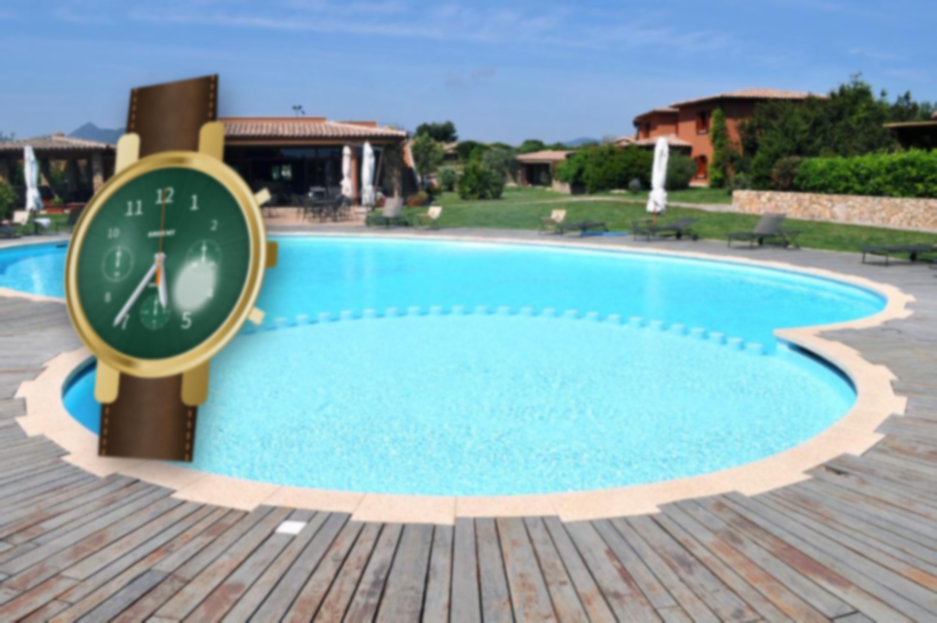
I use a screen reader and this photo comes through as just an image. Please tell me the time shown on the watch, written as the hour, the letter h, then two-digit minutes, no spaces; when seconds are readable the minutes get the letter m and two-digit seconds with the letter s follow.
5h36
